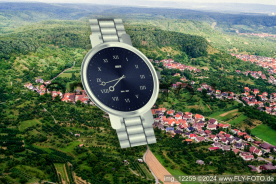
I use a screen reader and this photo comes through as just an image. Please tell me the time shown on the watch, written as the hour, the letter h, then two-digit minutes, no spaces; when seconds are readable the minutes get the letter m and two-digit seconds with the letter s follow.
7h43
